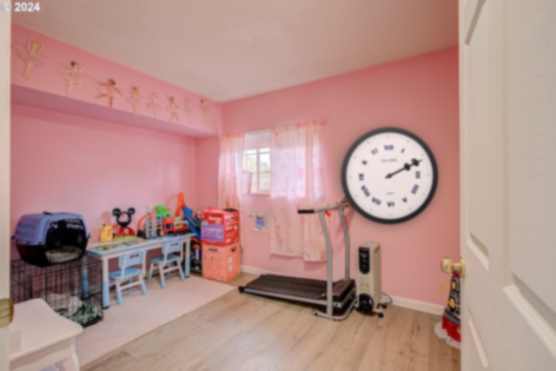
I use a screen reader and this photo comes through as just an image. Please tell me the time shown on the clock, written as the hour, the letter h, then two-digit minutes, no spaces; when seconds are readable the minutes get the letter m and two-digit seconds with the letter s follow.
2h11
